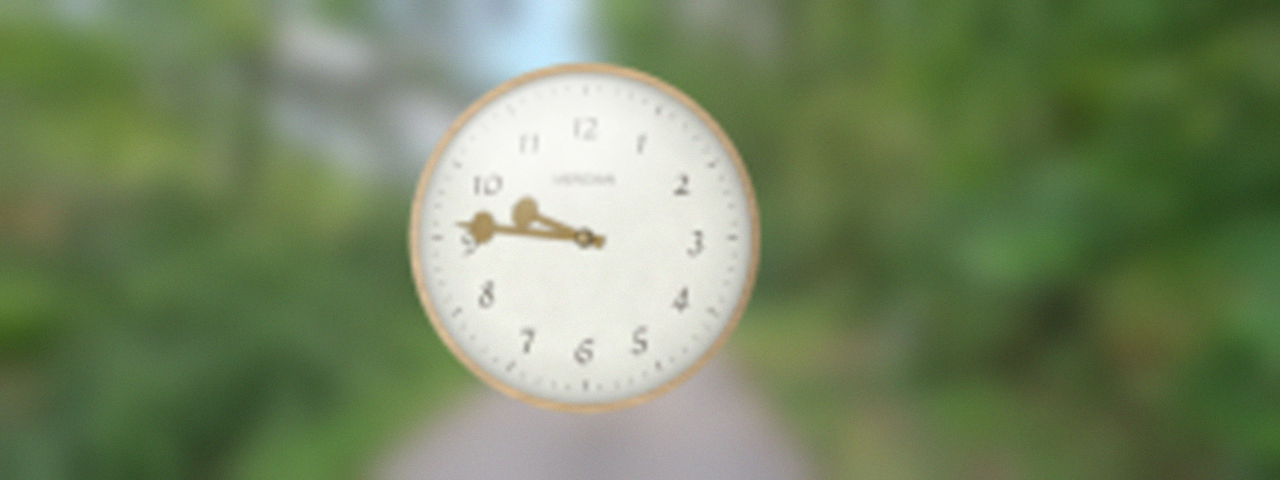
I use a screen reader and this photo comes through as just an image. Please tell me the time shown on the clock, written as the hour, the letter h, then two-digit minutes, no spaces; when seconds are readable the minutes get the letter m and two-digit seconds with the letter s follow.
9h46
